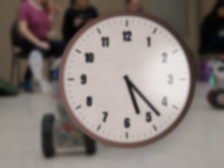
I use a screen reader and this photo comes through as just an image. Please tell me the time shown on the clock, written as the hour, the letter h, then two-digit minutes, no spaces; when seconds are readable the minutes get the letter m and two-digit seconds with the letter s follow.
5h23
